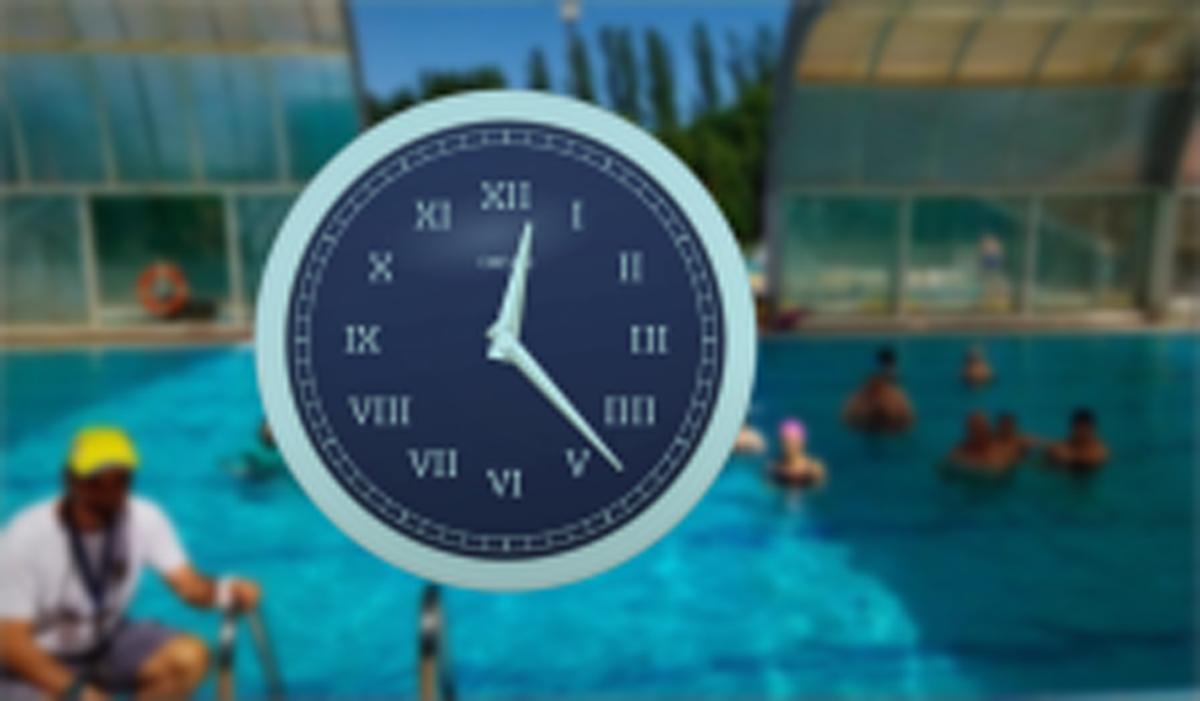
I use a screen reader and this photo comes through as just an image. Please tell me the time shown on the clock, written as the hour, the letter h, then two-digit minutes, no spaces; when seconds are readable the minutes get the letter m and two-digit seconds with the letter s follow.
12h23
